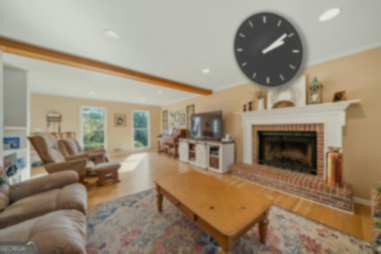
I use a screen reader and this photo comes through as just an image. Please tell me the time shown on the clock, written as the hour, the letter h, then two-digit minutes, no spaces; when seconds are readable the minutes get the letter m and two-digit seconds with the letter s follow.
2h09
